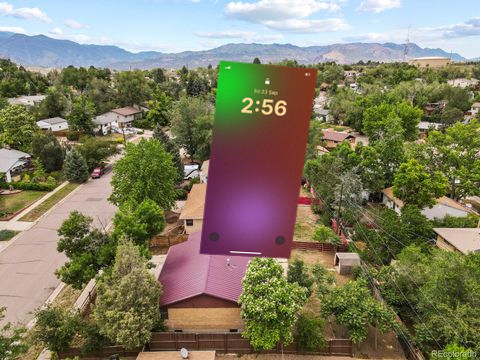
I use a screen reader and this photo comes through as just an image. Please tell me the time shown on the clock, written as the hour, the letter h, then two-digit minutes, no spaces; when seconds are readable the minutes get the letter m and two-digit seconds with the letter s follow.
2h56
